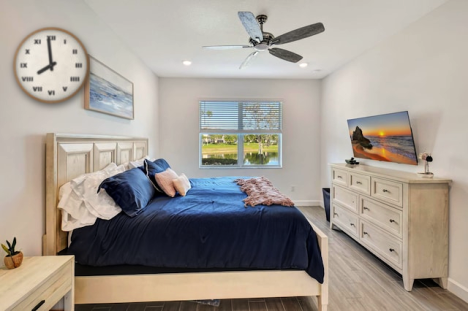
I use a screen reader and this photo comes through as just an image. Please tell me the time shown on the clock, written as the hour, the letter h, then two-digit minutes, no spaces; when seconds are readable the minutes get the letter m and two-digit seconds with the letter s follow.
7h59
